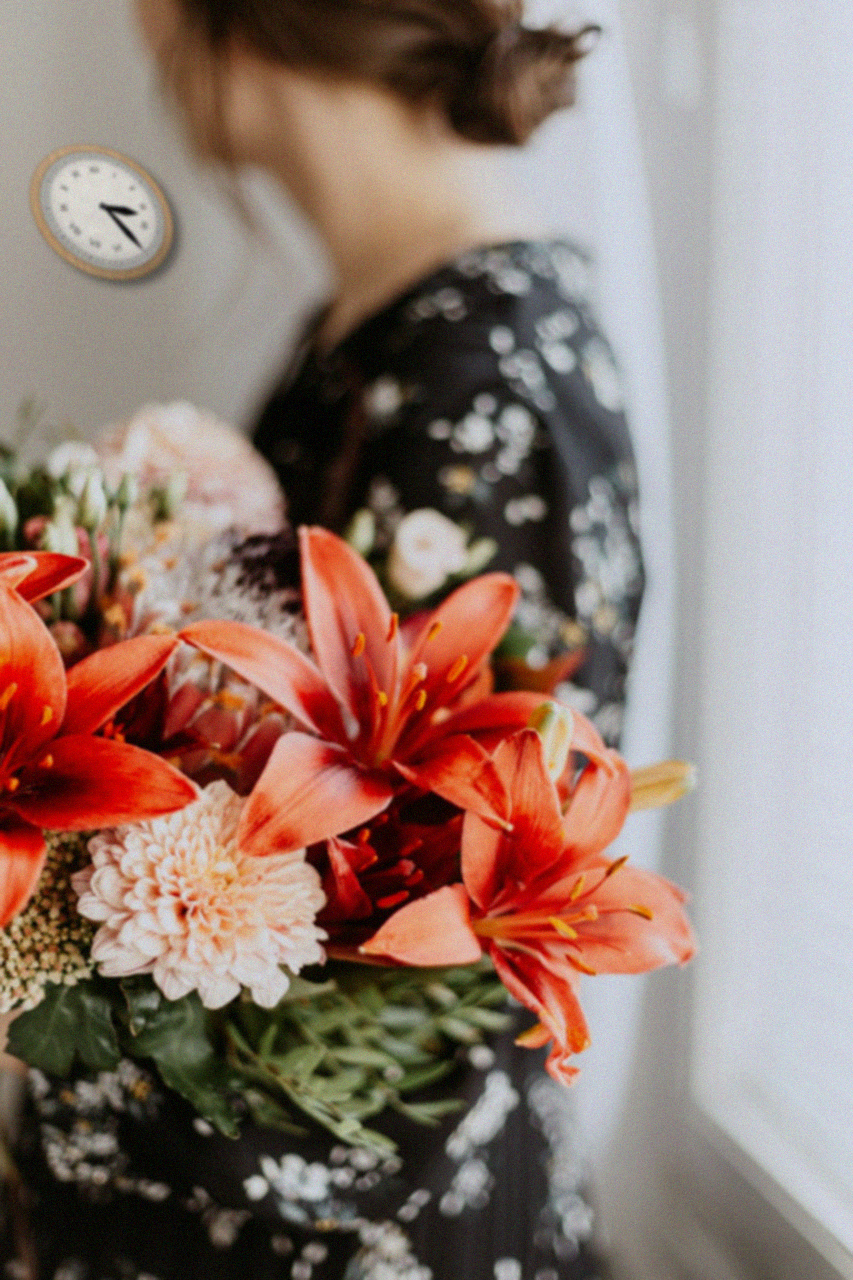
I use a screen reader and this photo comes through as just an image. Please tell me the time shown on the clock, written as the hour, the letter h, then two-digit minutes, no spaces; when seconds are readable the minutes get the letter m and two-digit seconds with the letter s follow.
3h25
